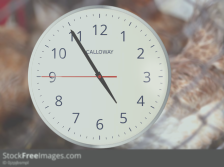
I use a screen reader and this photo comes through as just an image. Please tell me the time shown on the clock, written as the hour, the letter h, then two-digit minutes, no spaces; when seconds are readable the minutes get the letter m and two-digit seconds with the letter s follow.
4h54m45s
